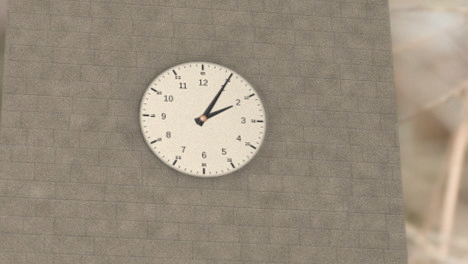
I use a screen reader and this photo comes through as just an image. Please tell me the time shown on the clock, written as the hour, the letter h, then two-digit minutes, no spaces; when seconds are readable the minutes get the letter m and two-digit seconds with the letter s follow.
2h05
